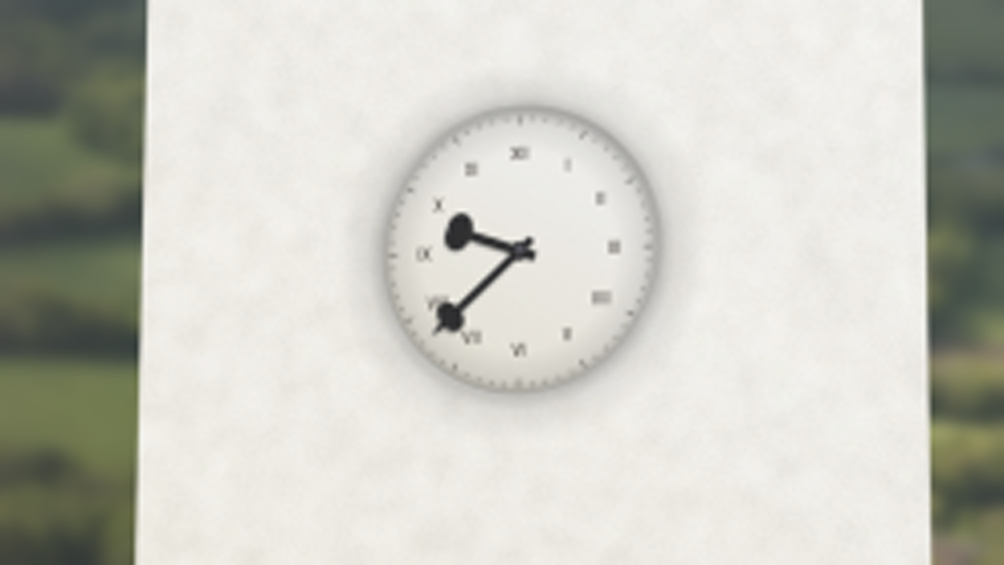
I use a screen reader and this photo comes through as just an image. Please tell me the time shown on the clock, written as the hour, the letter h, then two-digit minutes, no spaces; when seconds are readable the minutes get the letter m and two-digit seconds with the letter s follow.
9h38
